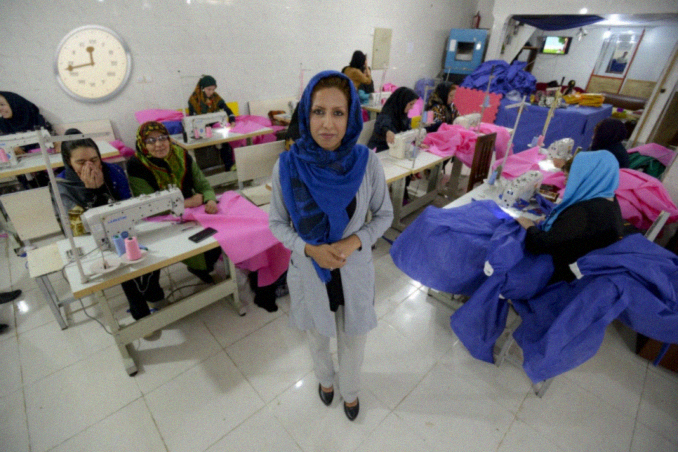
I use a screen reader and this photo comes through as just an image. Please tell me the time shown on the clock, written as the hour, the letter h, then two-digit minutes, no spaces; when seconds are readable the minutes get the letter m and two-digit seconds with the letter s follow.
11h43
